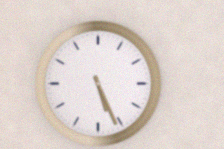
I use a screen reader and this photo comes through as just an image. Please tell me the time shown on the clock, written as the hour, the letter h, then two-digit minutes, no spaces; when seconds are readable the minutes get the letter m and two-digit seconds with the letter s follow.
5h26
